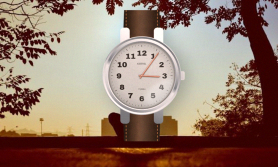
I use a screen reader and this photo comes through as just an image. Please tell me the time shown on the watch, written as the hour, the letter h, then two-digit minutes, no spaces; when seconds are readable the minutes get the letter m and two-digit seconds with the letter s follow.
3h06
